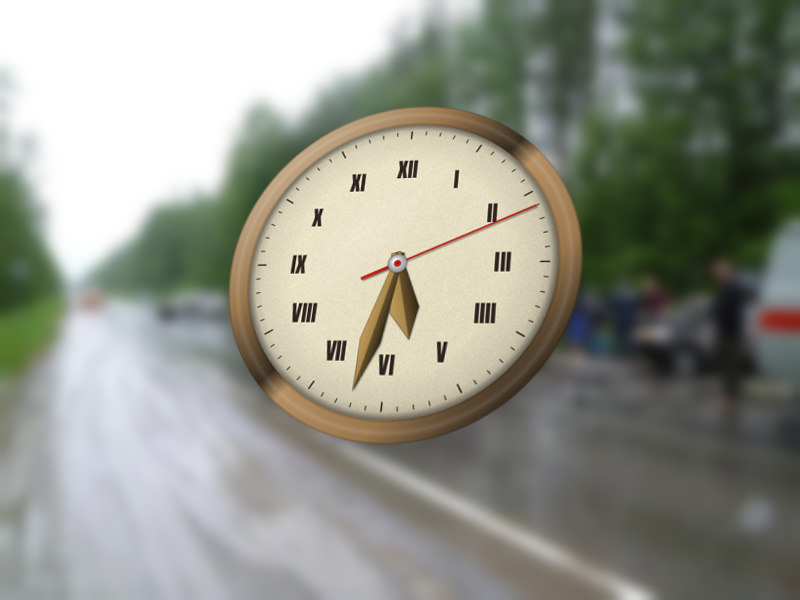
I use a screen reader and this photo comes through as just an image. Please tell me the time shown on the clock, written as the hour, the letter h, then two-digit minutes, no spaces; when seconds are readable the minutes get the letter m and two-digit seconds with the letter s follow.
5h32m11s
